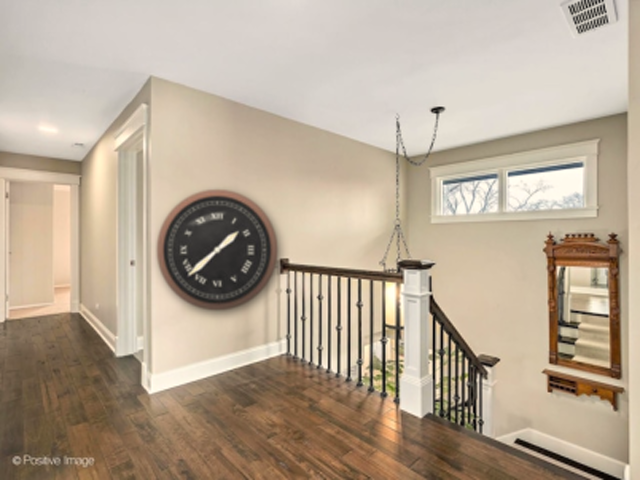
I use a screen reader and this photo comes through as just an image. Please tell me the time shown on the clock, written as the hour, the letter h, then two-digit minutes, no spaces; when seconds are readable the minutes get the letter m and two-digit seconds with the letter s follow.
1h38
